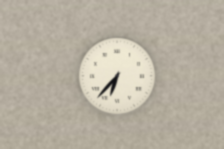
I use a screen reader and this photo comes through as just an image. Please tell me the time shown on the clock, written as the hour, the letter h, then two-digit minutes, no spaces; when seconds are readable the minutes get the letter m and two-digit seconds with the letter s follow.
6h37
